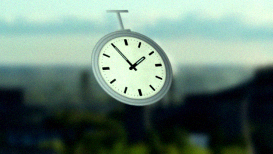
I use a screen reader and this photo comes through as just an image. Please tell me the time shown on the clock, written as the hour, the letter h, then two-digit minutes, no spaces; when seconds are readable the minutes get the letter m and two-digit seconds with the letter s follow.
1h55
